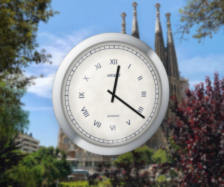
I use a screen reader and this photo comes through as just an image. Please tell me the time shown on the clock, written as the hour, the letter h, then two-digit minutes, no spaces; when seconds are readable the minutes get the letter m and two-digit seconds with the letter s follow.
12h21
